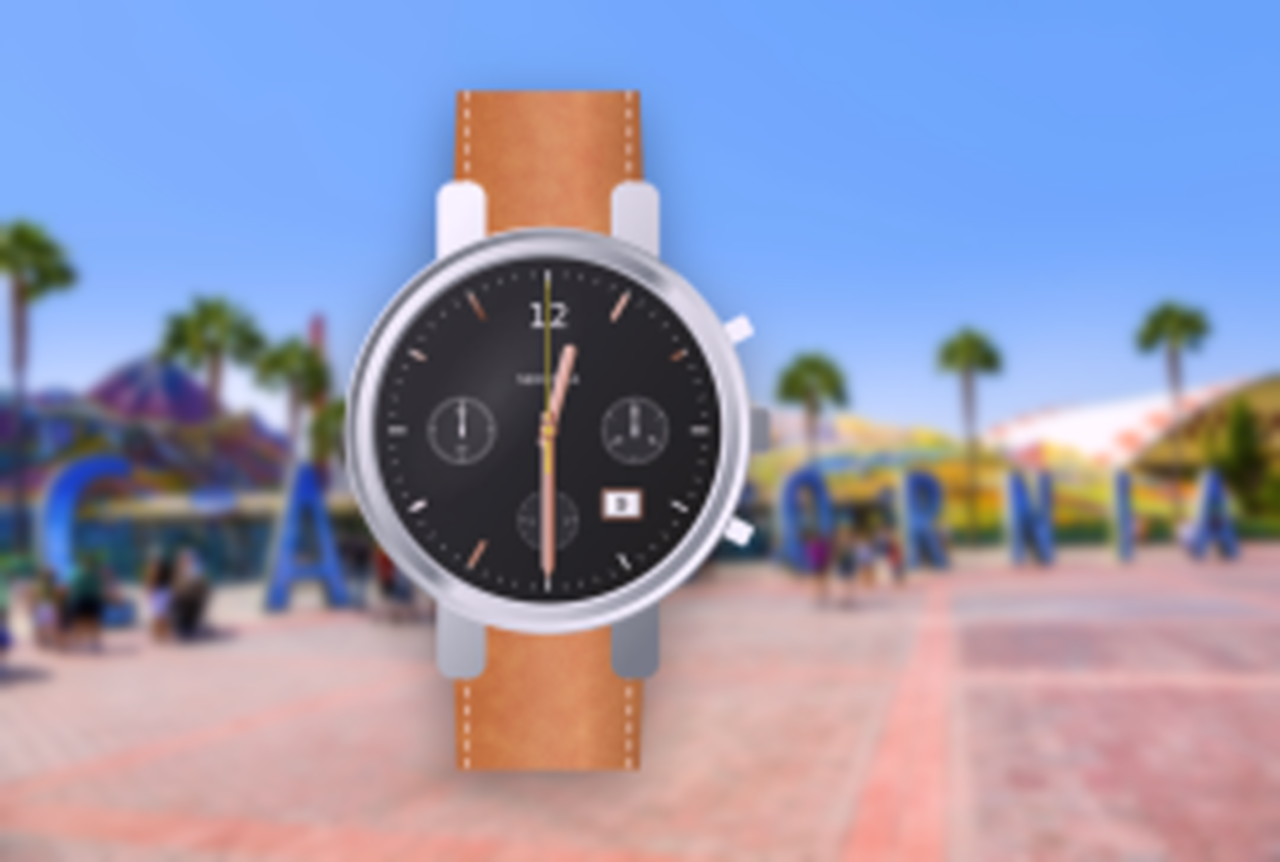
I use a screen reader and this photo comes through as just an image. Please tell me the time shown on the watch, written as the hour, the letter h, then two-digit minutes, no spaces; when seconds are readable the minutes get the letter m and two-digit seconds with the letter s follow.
12h30
